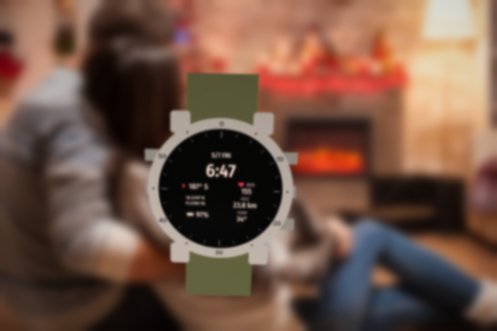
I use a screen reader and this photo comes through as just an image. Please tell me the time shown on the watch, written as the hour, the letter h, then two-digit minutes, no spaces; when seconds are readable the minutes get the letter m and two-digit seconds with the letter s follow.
6h47
